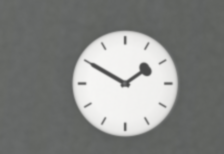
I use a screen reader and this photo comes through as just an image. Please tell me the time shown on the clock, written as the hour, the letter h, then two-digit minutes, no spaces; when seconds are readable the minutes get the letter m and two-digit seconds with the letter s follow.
1h50
